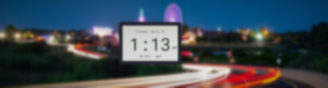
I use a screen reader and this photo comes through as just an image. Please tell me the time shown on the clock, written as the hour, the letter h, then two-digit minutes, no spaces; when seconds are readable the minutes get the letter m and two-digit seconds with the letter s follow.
1h13
